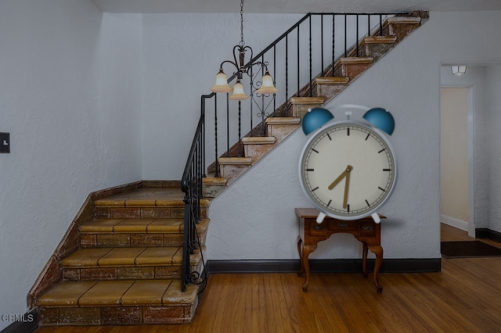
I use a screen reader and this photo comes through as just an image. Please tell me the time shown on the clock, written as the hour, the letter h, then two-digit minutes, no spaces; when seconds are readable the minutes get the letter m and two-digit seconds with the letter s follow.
7h31
